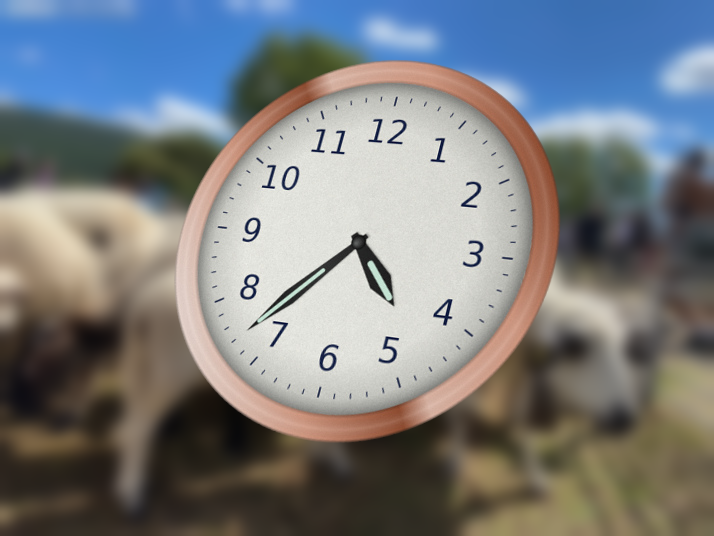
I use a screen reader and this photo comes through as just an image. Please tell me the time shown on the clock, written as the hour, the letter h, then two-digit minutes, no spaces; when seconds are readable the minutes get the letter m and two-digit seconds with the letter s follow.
4h37
